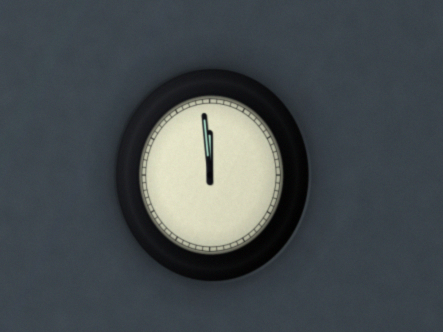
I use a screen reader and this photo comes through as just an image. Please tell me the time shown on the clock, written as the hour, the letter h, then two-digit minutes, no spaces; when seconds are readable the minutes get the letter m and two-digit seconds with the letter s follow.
11h59
